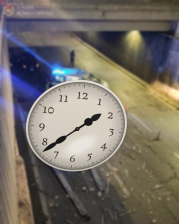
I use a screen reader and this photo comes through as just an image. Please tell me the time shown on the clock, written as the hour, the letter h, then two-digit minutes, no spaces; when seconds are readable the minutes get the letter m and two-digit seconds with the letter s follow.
1h38
